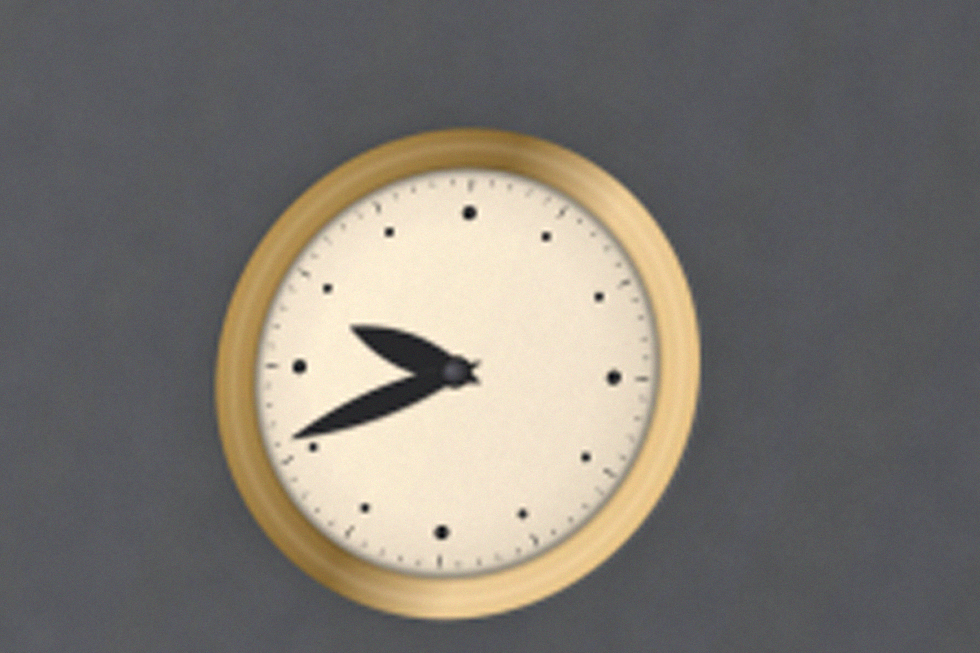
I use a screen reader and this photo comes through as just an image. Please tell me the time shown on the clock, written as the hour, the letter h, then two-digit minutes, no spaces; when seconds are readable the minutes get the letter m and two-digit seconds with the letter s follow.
9h41
